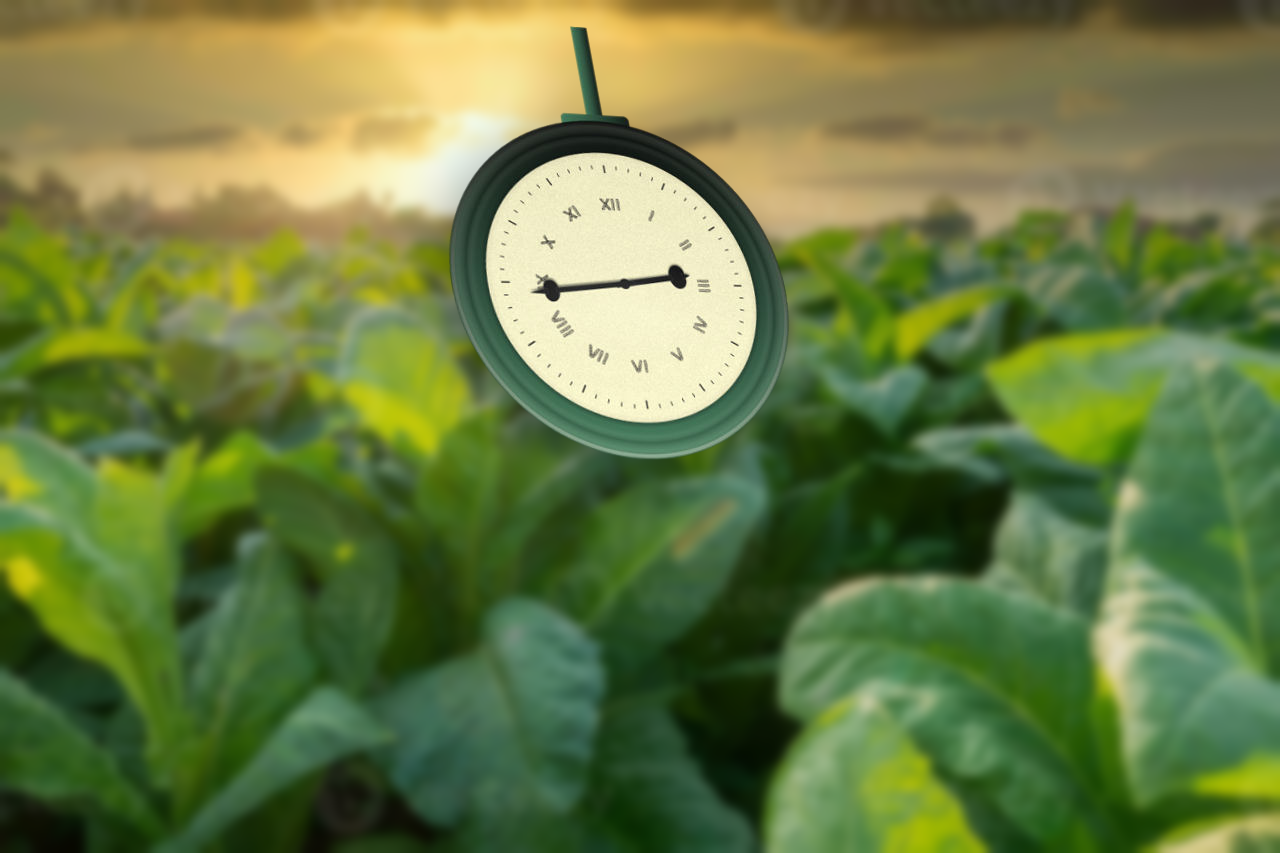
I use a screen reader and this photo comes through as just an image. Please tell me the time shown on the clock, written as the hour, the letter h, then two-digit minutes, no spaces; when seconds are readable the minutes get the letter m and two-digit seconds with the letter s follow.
2h44
